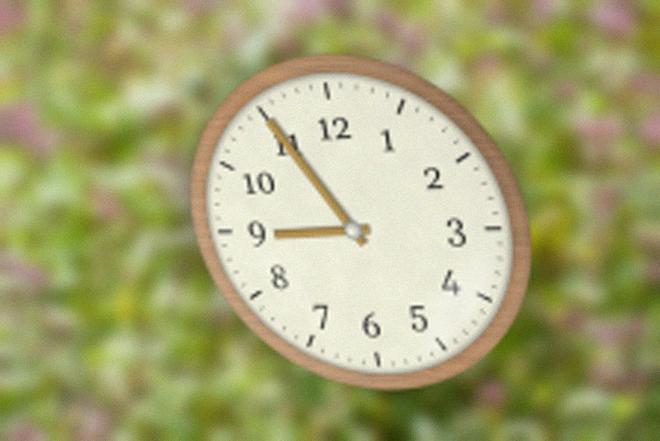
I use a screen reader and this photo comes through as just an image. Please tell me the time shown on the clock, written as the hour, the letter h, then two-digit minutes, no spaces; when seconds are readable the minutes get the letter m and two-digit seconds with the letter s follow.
8h55
